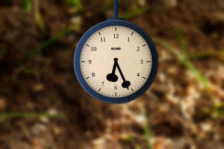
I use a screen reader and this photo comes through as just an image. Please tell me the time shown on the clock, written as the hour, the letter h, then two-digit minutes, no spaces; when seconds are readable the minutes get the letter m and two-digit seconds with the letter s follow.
6h26
